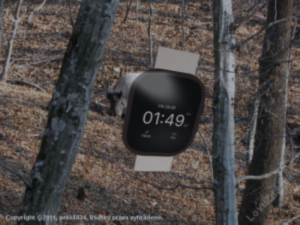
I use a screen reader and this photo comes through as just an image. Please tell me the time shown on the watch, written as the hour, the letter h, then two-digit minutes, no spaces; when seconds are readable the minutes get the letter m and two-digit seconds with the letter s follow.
1h49
